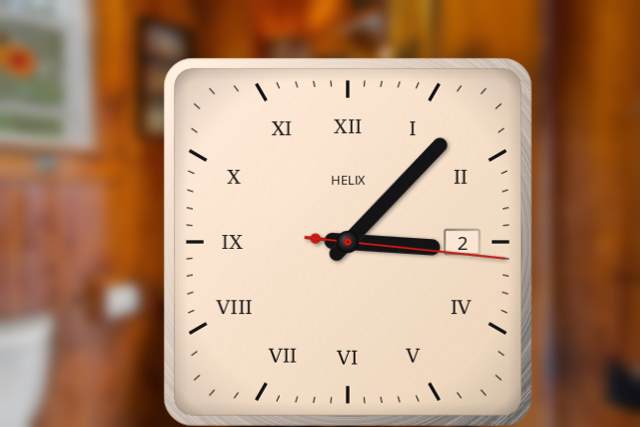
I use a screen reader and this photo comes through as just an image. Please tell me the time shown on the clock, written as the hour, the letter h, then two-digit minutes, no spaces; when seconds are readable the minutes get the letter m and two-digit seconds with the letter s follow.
3h07m16s
